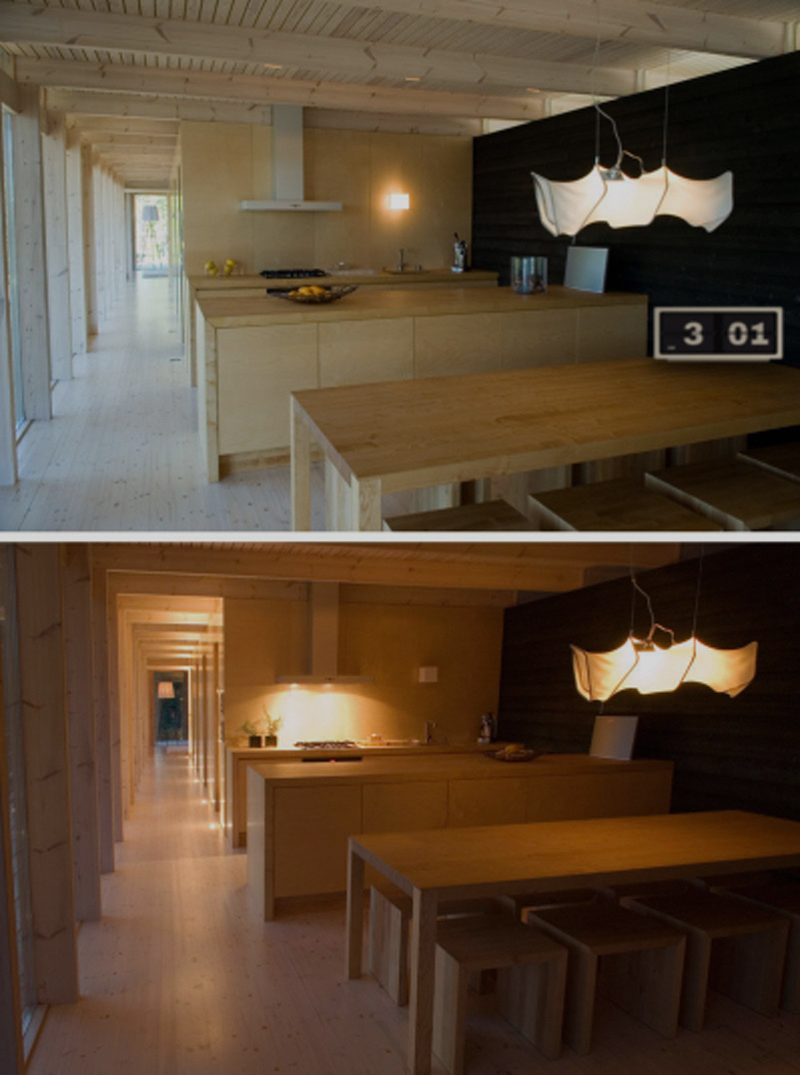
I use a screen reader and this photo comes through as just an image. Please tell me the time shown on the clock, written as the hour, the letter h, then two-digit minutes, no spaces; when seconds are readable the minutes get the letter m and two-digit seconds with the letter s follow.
3h01
